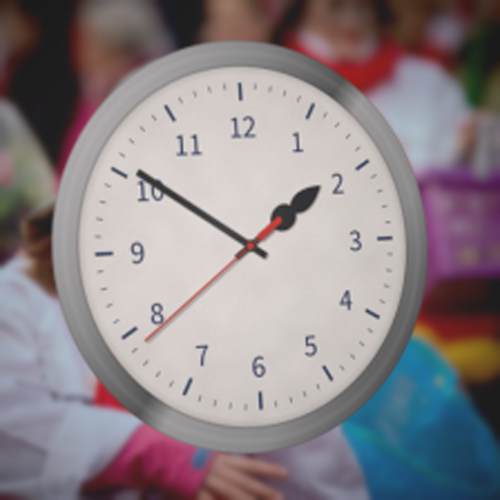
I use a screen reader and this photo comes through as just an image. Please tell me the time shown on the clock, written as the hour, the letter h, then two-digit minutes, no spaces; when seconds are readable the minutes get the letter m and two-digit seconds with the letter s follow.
1h50m39s
